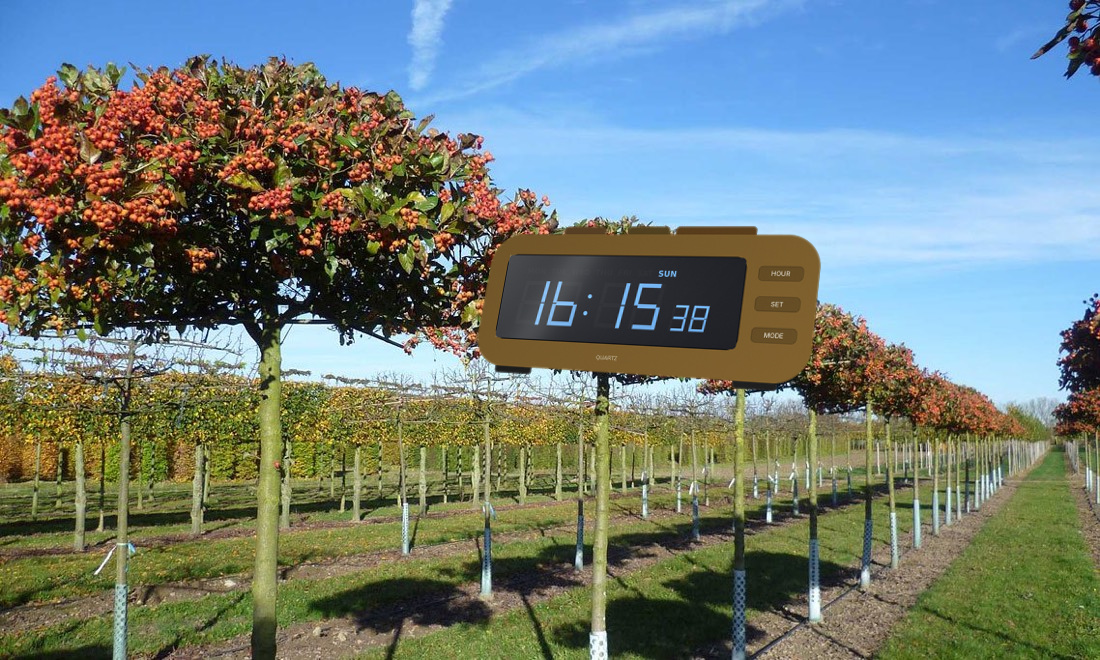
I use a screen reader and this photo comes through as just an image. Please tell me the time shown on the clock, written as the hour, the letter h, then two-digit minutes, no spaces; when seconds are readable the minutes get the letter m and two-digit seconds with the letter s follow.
16h15m38s
